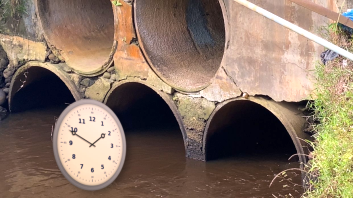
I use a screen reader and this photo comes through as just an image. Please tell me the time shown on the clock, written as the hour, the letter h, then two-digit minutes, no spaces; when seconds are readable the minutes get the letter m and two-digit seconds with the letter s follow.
1h49
